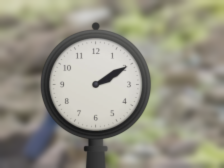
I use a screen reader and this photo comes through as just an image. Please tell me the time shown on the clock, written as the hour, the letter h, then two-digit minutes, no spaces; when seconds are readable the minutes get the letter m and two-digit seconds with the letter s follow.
2h10
